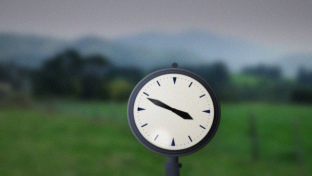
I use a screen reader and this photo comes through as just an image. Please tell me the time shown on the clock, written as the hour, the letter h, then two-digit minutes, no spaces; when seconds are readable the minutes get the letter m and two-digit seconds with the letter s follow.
3h49
